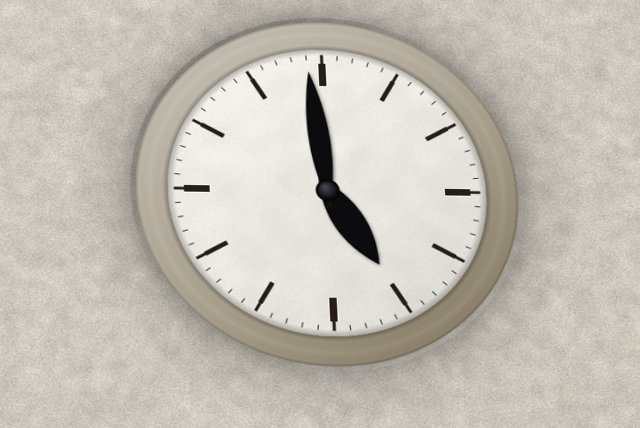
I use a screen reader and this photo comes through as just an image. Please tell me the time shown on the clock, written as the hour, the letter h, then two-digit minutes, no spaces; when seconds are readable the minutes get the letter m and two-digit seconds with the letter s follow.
4h59
